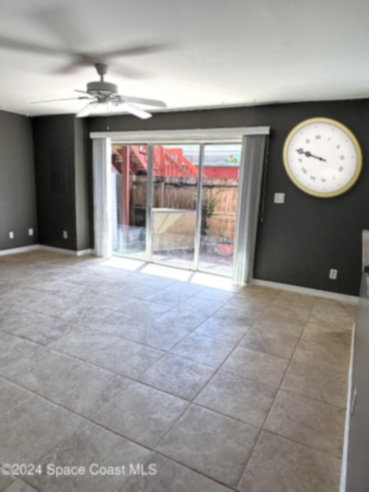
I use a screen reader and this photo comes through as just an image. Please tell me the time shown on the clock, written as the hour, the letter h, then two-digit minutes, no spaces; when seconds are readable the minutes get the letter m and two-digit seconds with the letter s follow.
9h49
